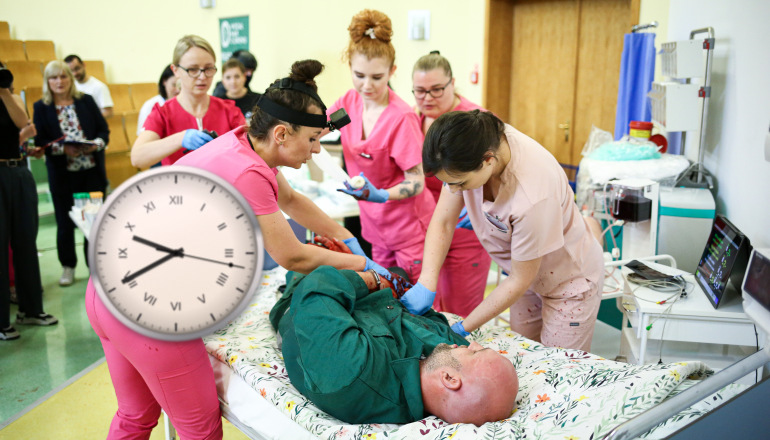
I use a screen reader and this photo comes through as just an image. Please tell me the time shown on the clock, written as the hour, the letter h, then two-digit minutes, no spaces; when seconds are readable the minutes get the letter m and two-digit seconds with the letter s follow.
9h40m17s
